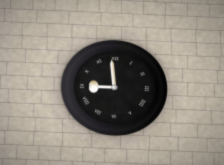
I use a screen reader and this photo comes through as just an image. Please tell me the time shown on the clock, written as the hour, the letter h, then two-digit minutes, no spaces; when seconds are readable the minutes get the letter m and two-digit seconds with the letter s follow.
8h59
